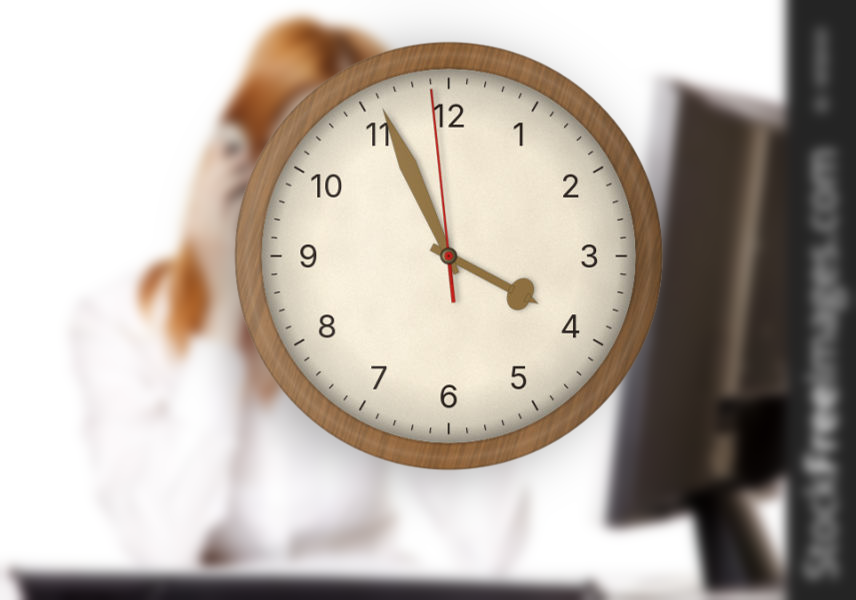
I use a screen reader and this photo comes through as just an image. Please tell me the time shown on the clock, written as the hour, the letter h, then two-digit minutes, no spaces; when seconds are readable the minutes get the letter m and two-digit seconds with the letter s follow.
3h55m59s
